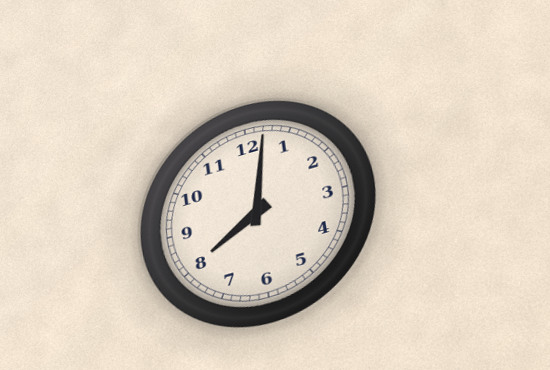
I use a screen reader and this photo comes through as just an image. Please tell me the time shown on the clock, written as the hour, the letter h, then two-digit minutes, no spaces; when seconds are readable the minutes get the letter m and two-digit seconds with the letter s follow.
8h02
